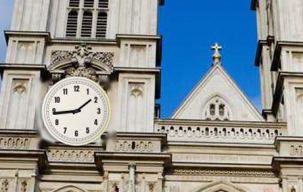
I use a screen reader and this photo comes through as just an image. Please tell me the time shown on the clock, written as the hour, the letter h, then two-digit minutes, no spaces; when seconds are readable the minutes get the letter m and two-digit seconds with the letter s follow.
1h44
